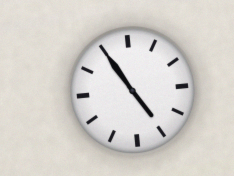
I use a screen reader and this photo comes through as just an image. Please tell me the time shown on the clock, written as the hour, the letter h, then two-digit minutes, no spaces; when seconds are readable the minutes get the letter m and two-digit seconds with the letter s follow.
4h55
